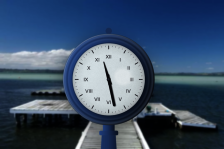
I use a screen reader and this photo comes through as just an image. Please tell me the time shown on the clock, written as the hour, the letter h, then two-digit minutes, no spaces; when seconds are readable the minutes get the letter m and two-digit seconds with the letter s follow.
11h28
